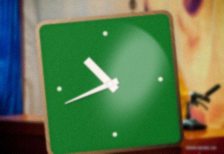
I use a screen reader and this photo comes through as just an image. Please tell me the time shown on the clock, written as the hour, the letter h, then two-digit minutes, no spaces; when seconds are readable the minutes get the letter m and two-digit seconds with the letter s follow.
10h42
